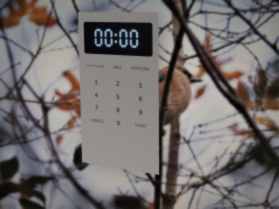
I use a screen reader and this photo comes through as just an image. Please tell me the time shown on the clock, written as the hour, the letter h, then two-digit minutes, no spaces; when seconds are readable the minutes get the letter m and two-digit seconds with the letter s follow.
0h00
